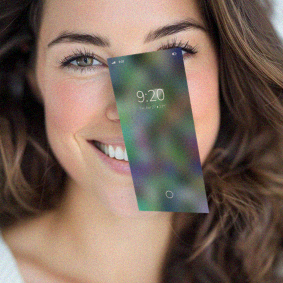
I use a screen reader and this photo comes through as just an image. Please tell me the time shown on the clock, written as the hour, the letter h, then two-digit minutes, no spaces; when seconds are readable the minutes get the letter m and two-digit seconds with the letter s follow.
9h20
